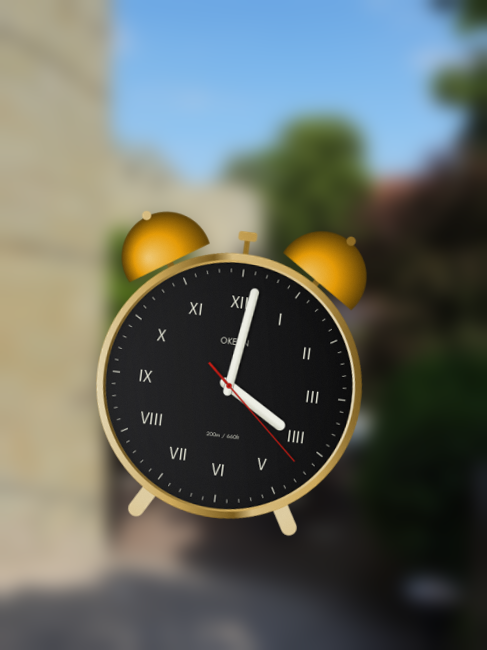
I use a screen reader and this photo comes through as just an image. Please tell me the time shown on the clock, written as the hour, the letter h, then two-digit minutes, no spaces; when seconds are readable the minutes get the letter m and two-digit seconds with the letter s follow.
4h01m22s
